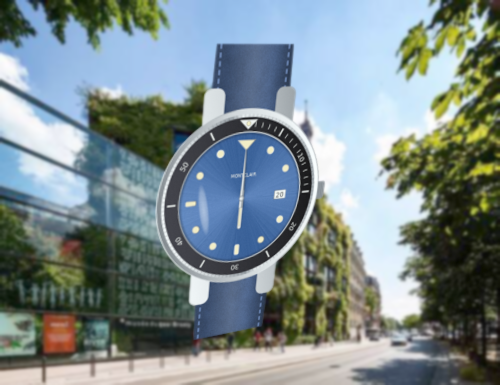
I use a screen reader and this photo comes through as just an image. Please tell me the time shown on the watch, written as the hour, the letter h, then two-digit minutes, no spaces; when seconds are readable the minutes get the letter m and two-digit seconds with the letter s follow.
6h00
